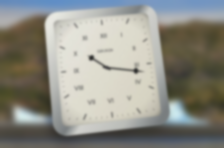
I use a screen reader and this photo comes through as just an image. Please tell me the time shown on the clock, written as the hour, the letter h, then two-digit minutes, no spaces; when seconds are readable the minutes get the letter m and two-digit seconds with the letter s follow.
10h17
